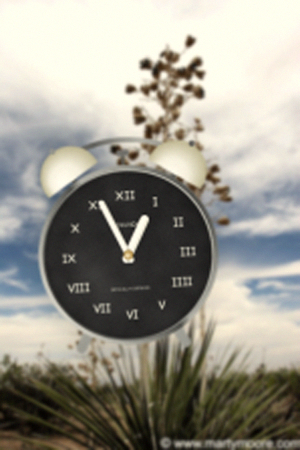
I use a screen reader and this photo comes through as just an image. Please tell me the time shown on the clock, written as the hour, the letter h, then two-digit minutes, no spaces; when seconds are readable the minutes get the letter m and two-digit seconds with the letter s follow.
12h56
